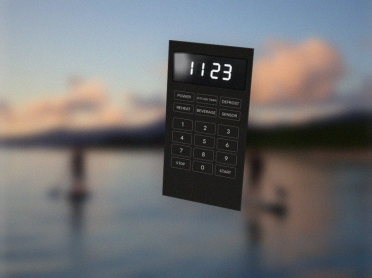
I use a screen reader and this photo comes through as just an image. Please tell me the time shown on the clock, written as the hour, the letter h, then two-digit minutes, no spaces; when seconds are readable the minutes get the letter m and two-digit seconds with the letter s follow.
11h23
